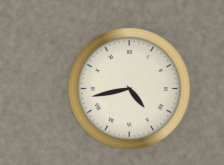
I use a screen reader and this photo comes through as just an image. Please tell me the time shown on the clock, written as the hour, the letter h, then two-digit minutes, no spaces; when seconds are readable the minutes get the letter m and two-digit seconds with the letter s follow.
4h43
